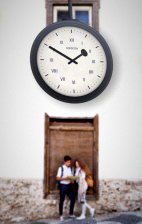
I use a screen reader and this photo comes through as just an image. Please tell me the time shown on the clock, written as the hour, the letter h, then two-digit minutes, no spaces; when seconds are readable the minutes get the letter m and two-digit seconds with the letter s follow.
1h50
